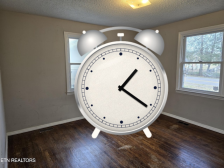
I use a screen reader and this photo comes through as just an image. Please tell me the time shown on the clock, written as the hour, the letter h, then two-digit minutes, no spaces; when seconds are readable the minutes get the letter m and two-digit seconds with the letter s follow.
1h21
